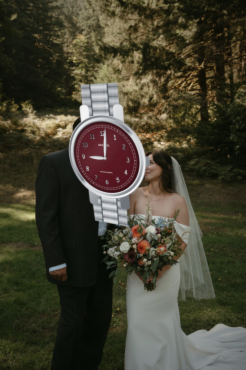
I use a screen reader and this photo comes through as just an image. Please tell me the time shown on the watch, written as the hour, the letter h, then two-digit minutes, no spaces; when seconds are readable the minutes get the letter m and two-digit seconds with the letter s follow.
9h01
